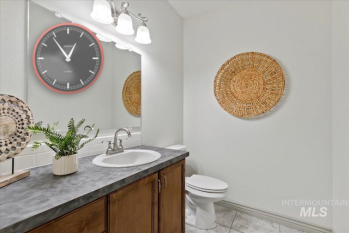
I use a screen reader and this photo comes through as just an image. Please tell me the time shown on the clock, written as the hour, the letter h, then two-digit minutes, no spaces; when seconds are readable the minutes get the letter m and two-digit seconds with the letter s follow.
12h54
